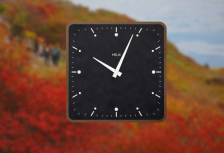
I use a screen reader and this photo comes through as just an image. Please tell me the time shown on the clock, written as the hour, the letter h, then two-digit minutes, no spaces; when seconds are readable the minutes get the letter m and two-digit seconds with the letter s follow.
10h04
